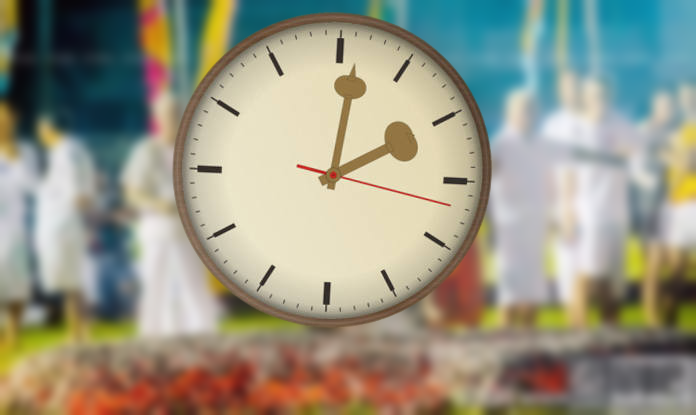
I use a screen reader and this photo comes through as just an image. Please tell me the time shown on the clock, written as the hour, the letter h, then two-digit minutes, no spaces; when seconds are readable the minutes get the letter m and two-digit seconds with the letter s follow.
2h01m17s
